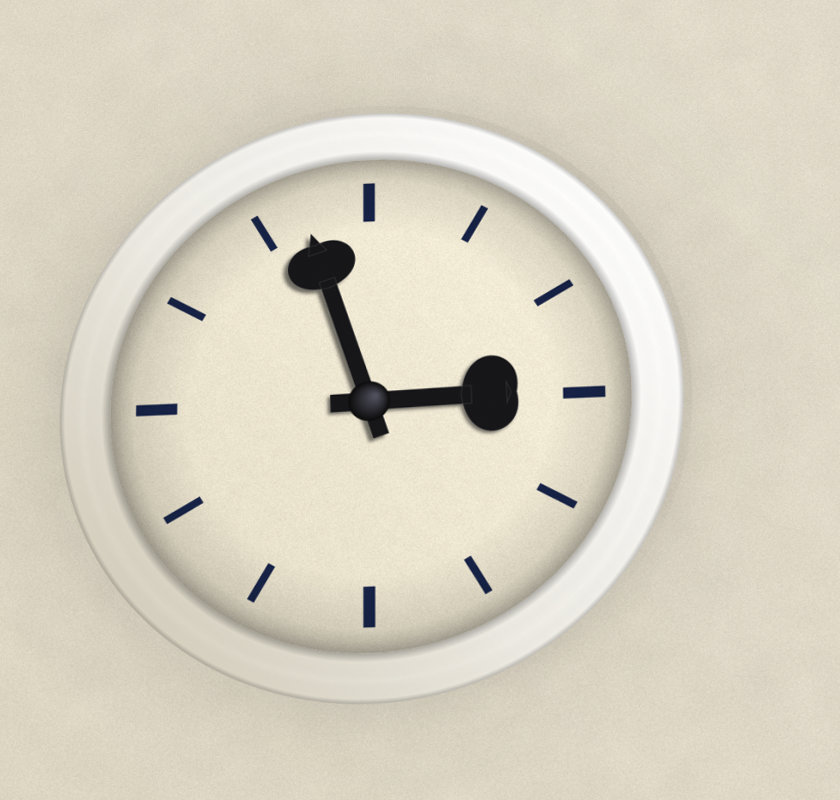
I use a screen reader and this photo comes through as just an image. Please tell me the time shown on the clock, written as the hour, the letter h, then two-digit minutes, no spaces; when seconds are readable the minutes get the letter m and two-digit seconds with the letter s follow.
2h57
